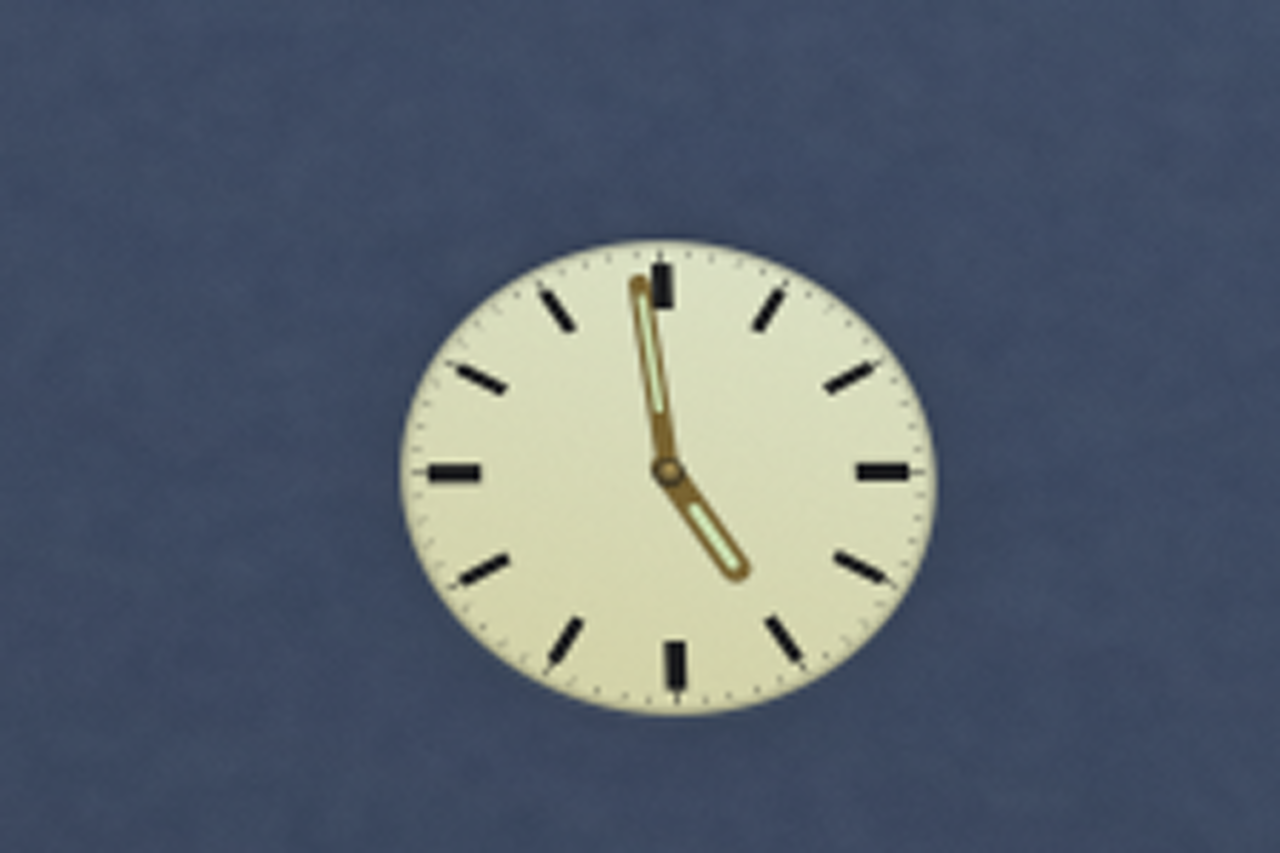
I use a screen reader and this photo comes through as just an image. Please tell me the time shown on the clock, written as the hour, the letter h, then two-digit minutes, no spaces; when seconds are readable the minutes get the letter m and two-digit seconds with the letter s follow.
4h59
